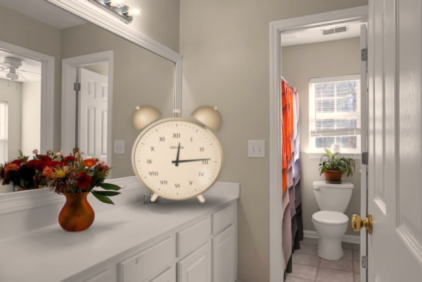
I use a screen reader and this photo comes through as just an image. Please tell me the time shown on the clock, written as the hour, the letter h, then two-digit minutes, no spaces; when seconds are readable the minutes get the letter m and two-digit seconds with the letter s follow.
12h14
